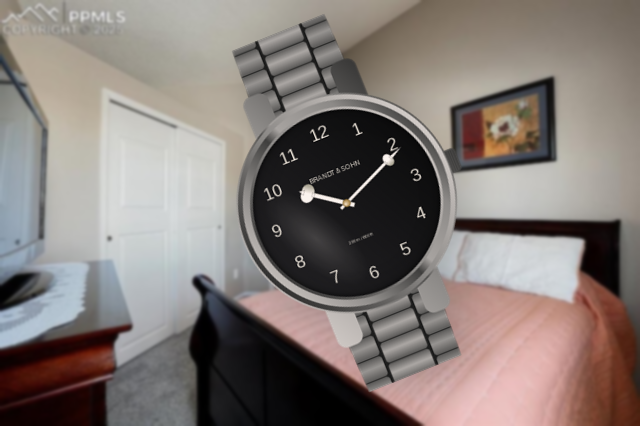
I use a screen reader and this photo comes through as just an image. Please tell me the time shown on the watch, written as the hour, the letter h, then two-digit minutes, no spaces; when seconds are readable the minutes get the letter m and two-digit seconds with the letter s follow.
10h11
